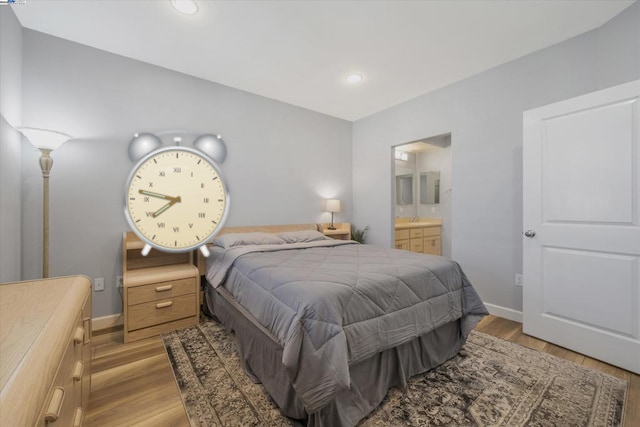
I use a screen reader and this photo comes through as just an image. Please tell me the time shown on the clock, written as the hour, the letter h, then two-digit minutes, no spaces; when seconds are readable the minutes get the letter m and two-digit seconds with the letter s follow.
7h47
